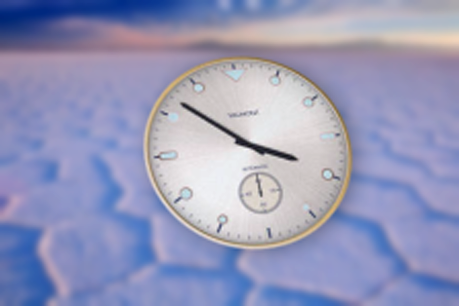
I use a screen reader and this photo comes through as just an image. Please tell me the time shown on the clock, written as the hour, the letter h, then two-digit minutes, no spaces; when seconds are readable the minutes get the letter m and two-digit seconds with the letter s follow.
3h52
